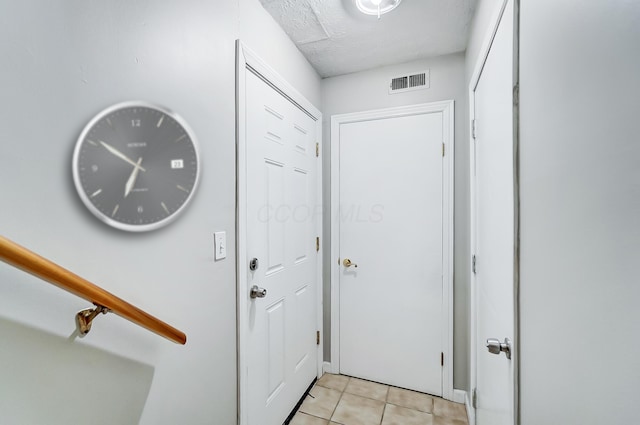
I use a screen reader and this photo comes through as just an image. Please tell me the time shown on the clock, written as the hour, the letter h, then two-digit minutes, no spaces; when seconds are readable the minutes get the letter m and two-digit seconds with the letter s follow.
6h51
